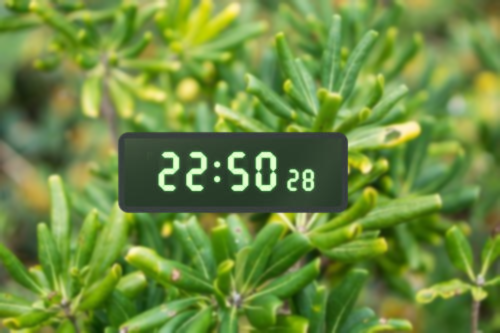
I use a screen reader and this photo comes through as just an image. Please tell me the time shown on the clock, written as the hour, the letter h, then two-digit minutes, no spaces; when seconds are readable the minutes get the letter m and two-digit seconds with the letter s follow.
22h50m28s
